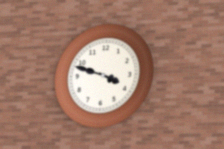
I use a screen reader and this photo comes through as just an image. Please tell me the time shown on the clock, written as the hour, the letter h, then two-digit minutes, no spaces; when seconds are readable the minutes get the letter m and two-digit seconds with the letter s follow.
3h48
